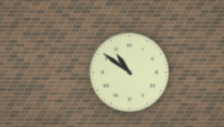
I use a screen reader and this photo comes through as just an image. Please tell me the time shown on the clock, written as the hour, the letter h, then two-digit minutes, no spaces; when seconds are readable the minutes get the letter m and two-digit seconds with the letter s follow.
10h51
